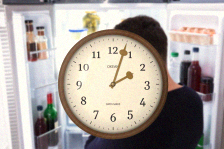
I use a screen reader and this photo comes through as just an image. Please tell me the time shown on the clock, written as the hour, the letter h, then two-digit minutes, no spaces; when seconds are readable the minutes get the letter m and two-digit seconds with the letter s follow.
2h03
